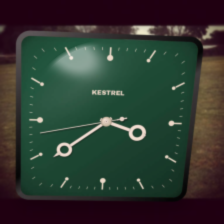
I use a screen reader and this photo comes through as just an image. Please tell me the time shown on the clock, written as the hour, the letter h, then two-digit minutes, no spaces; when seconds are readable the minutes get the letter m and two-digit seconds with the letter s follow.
3h38m43s
